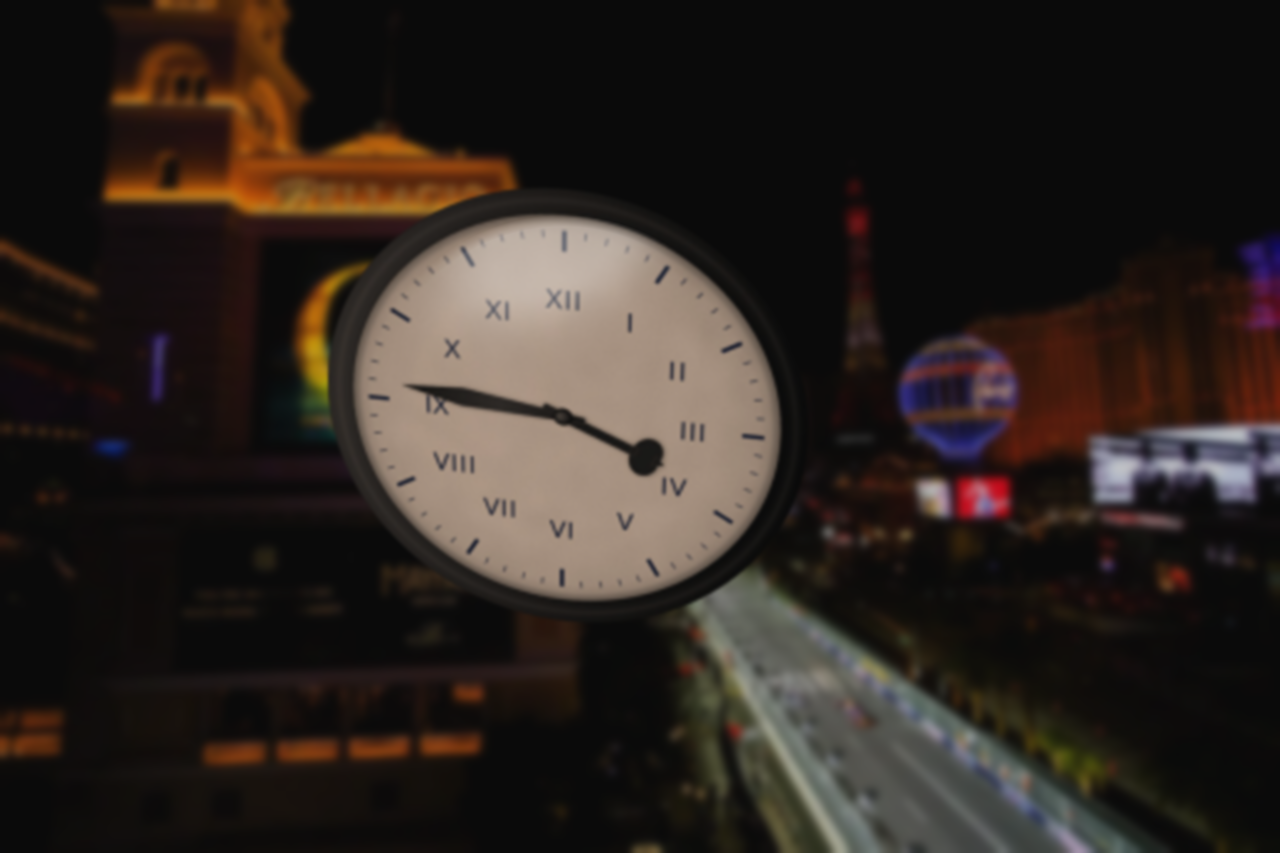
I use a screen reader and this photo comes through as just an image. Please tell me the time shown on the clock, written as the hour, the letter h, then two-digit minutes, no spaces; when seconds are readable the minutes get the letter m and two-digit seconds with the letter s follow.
3h46
